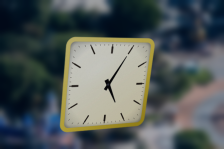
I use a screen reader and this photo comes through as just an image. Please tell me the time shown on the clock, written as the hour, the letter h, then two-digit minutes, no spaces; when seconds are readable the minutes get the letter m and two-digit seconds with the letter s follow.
5h05
